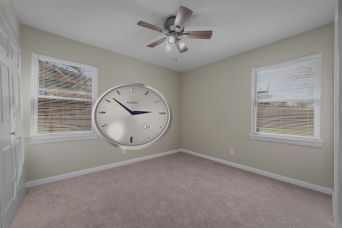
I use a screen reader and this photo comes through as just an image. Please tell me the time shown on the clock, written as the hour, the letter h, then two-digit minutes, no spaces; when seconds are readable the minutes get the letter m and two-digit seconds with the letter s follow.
2h52
